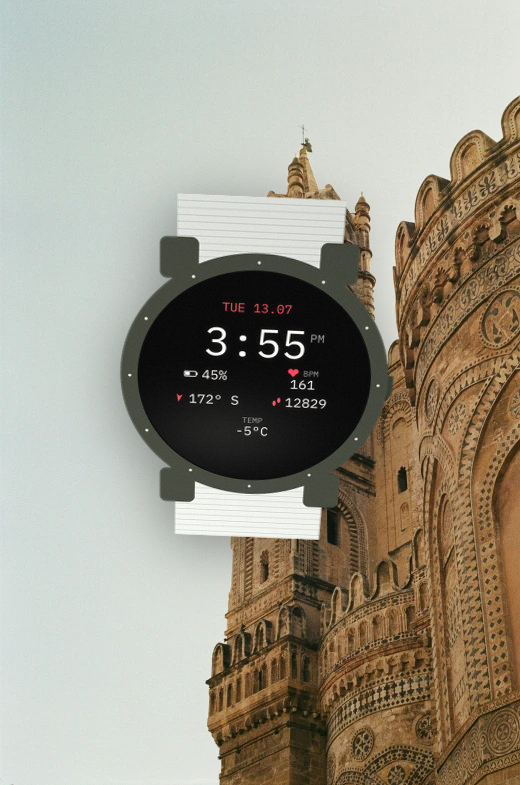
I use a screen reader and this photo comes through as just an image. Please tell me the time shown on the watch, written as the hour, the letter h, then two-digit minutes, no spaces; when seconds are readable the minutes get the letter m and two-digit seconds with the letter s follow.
3h55
